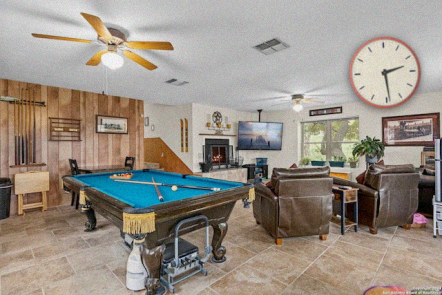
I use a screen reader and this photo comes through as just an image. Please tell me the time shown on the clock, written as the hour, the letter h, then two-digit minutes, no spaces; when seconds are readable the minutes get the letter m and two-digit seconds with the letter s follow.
2h29
